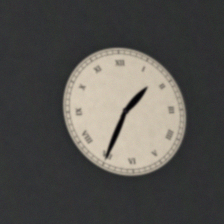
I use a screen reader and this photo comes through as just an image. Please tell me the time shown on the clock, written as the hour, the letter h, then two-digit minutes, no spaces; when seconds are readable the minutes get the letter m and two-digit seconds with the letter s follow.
1h35
